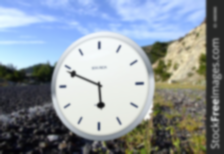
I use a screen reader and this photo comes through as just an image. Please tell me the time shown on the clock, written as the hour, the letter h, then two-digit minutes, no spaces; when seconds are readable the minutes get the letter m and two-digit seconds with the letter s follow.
5h49
